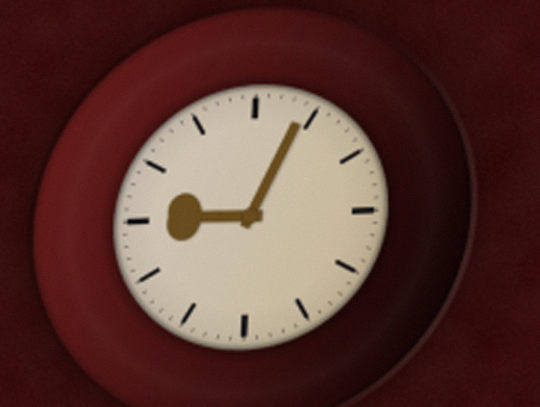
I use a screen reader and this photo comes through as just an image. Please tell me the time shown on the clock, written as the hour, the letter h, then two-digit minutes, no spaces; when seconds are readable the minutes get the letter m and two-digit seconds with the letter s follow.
9h04
